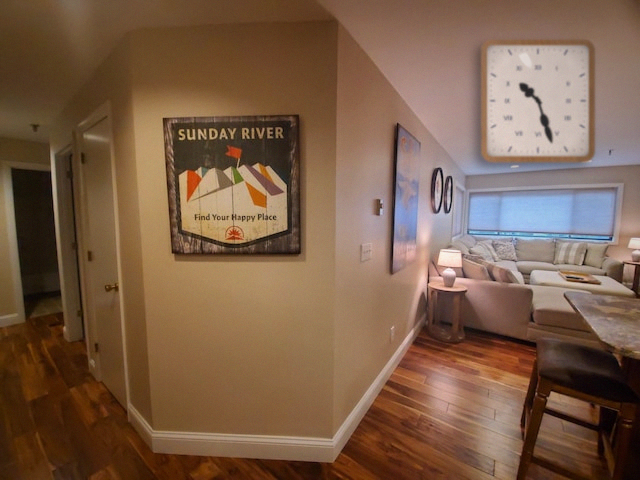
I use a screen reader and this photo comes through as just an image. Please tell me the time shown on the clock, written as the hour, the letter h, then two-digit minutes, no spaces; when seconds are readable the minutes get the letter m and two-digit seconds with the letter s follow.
10h27
